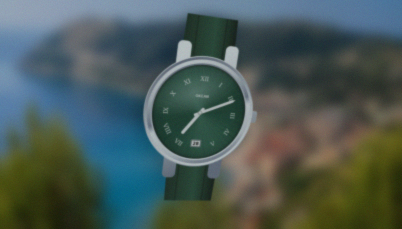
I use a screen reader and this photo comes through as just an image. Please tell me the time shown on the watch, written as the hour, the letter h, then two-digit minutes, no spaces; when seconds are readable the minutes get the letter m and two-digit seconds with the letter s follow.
7h11
